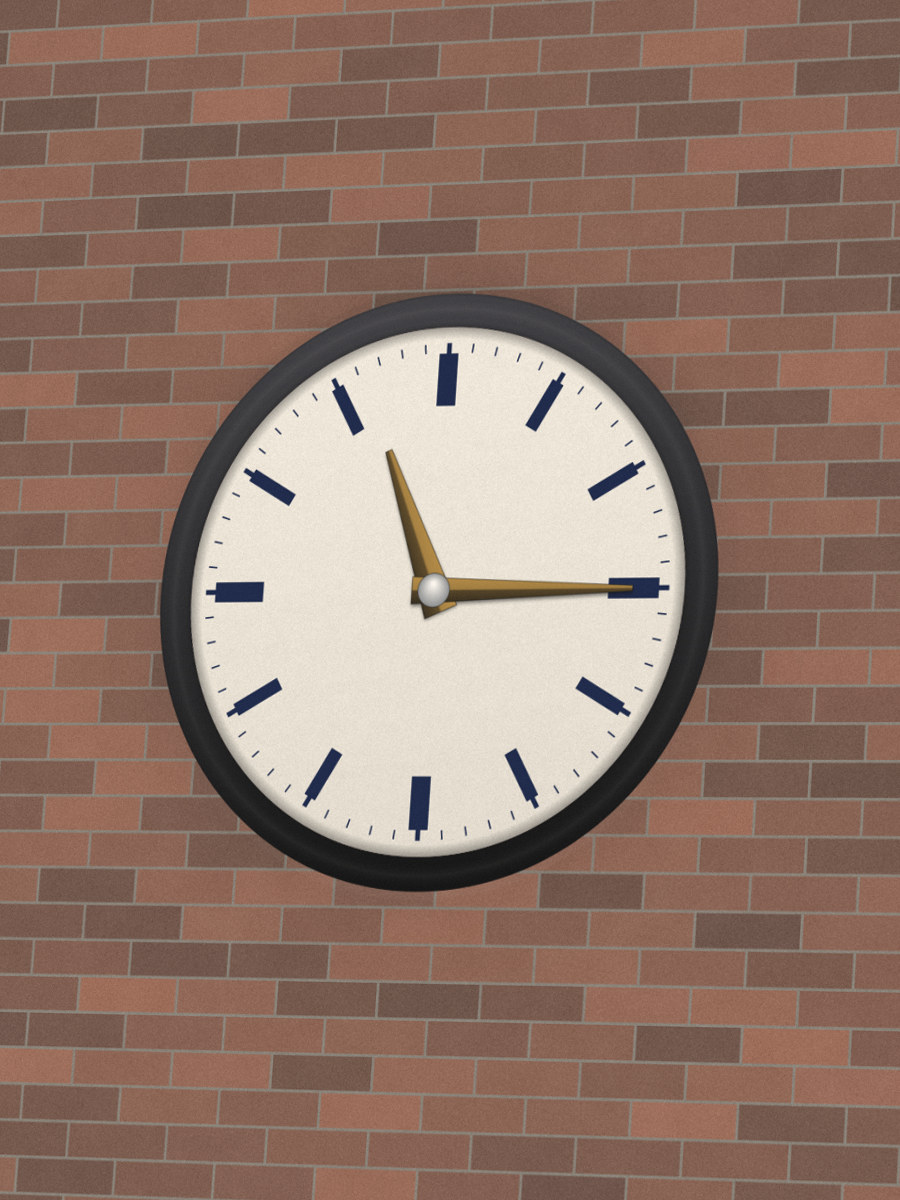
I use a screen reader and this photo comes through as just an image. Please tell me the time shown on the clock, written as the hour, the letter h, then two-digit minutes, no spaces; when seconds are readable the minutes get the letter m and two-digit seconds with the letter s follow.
11h15
